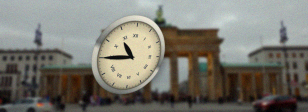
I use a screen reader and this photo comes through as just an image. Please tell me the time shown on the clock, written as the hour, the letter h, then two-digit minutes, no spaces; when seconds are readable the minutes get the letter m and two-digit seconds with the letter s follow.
10h45
